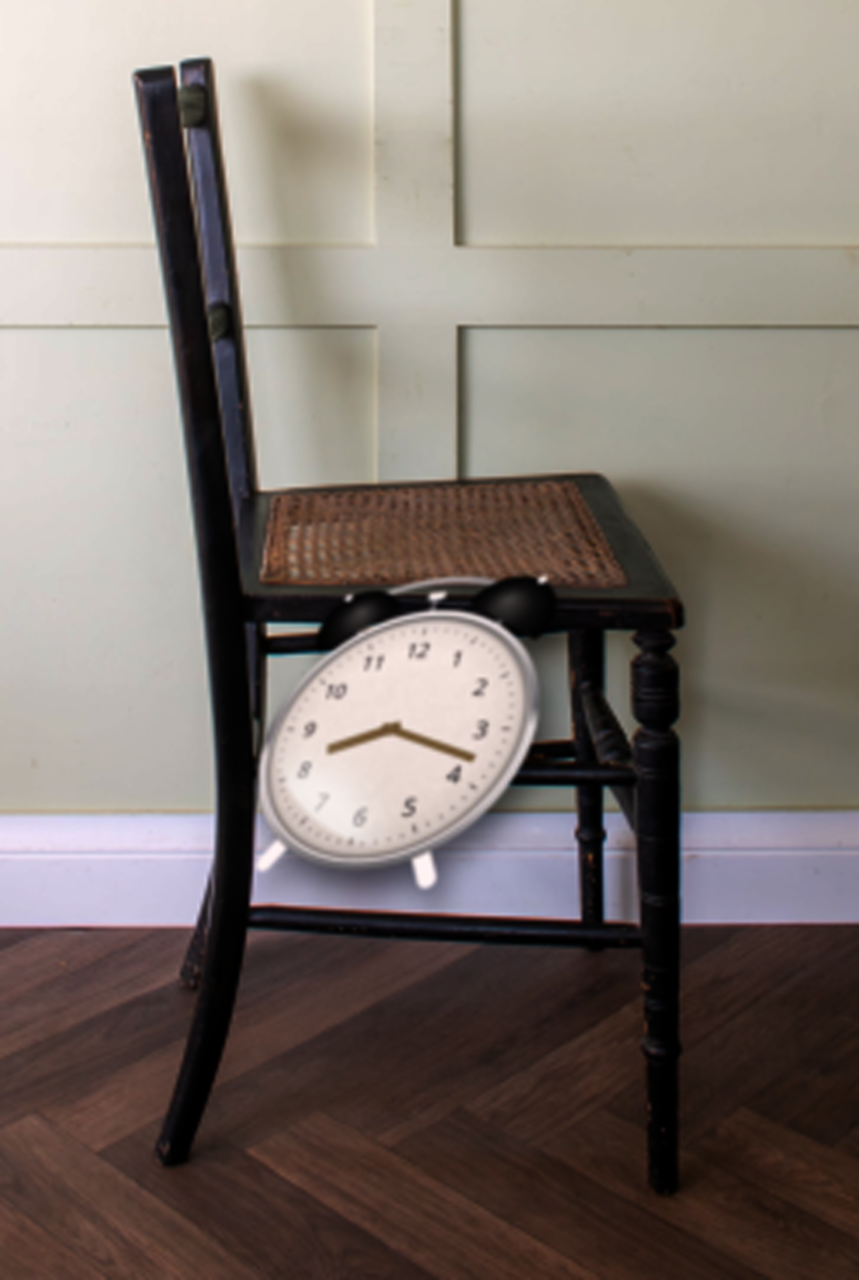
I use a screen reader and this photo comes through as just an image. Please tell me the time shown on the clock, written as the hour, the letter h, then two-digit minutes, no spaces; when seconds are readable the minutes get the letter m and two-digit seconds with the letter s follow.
8h18
